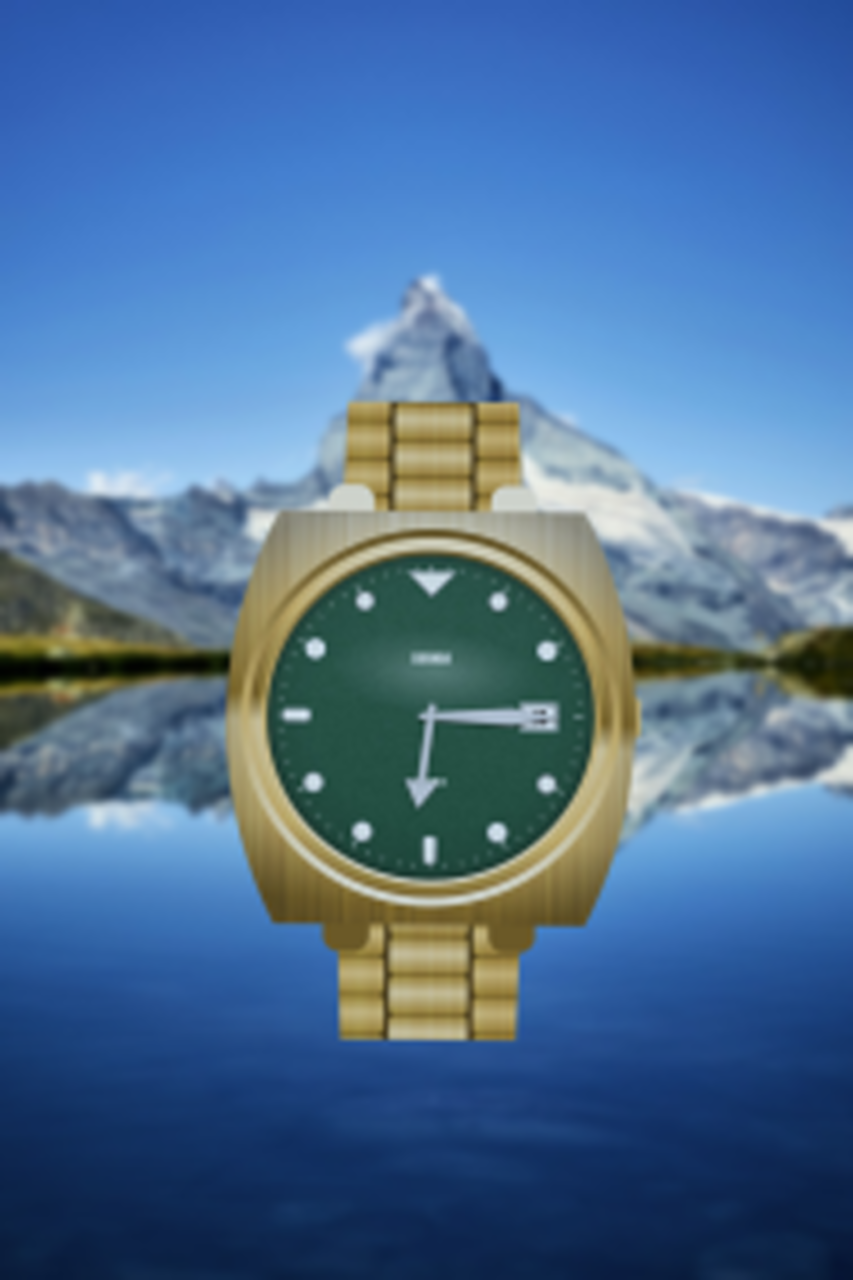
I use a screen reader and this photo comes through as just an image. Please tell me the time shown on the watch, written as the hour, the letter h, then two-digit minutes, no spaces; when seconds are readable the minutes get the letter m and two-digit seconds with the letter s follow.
6h15
